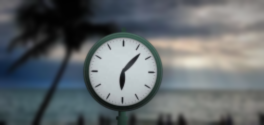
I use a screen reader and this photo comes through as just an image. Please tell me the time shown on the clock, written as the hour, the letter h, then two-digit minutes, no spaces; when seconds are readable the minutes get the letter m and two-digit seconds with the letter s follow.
6h07
